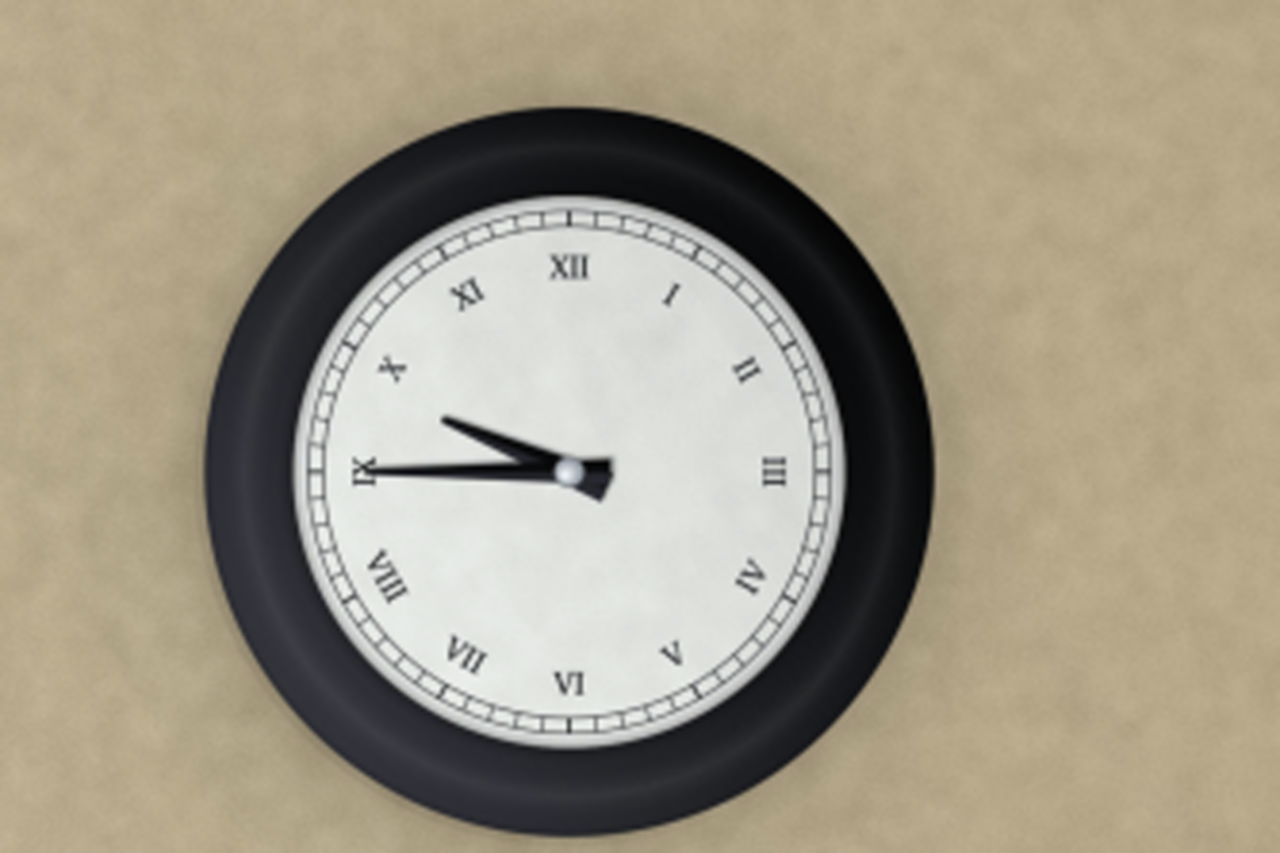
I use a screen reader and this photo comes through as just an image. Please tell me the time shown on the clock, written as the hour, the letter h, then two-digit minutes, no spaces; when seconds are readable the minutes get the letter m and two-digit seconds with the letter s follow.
9h45
